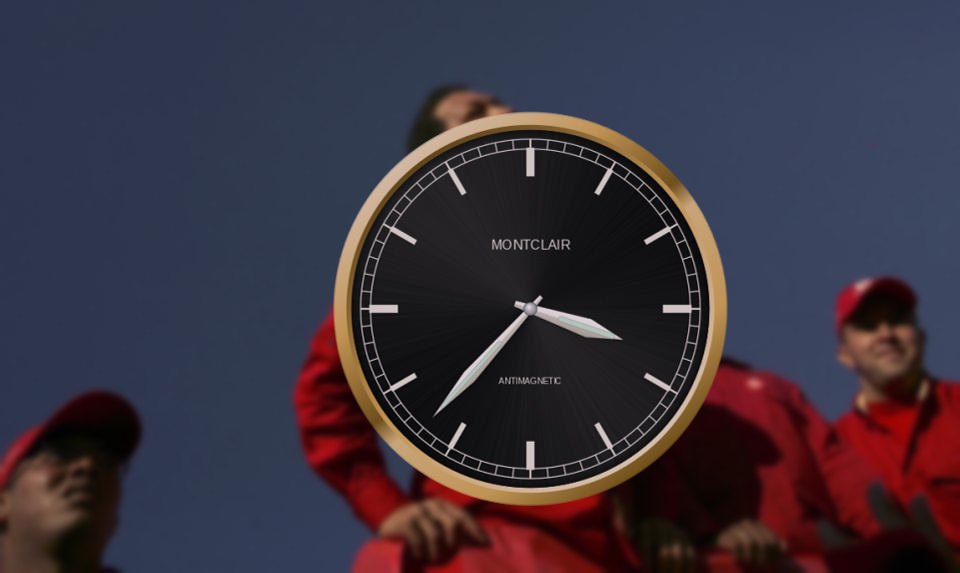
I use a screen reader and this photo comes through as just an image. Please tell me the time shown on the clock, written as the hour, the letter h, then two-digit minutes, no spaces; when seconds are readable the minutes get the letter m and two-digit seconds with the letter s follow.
3h37
